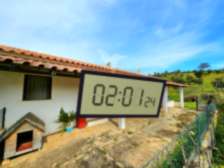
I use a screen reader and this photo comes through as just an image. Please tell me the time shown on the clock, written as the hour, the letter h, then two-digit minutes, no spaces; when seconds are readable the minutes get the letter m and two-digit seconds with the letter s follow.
2h01m24s
